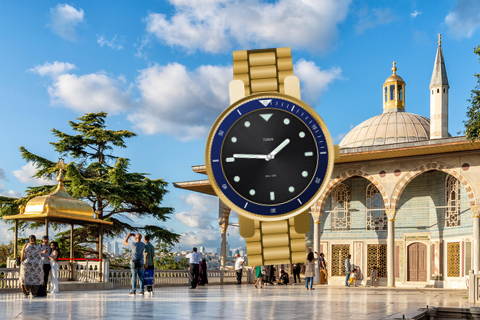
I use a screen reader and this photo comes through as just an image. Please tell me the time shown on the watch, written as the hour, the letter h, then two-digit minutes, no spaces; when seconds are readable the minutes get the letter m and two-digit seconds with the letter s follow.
1h46
